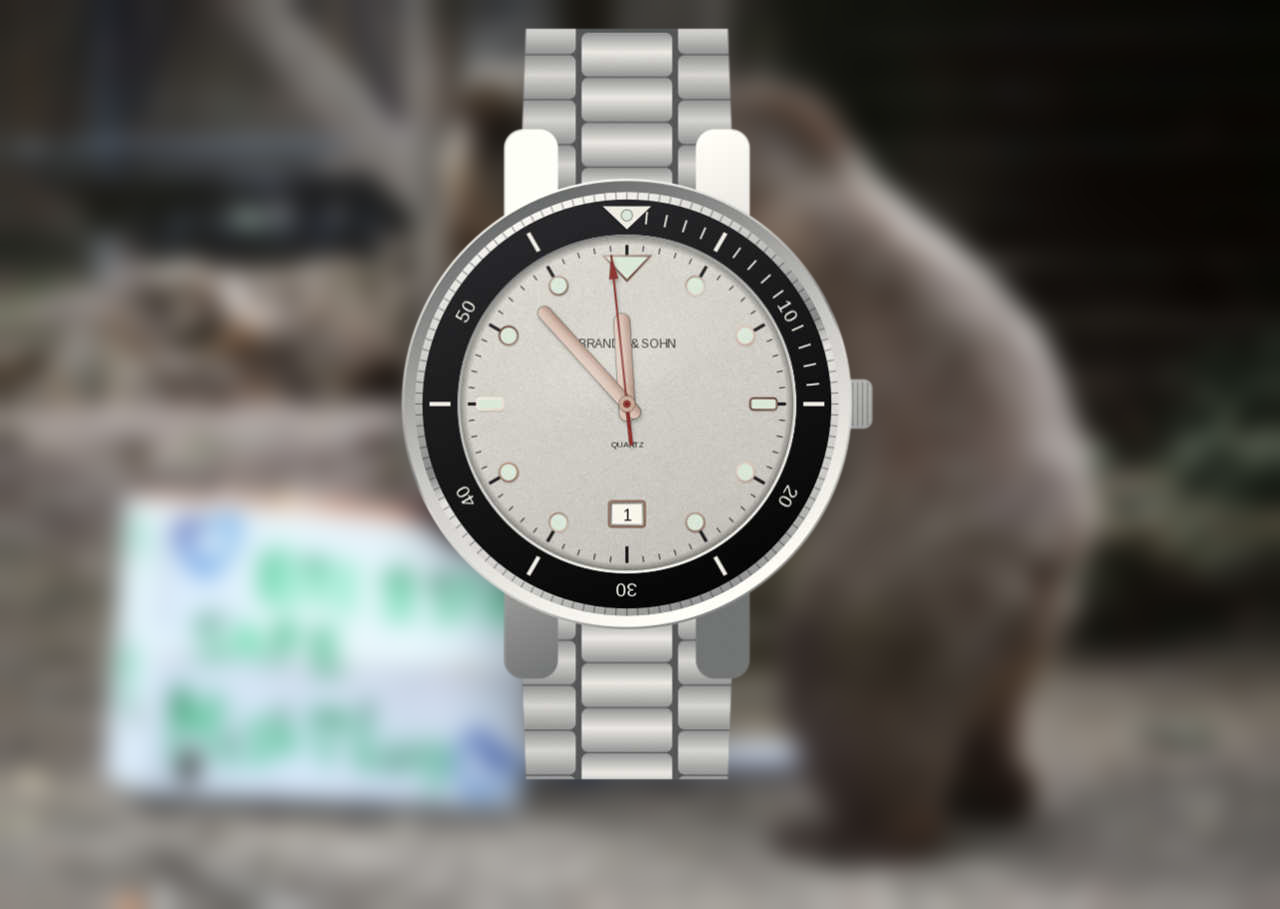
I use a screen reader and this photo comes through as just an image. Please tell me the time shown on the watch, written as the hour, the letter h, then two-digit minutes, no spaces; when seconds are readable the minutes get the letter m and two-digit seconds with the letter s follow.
11h52m59s
